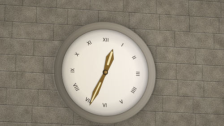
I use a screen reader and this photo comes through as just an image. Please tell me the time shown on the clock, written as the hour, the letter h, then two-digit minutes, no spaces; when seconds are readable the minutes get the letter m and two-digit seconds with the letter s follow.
12h34
